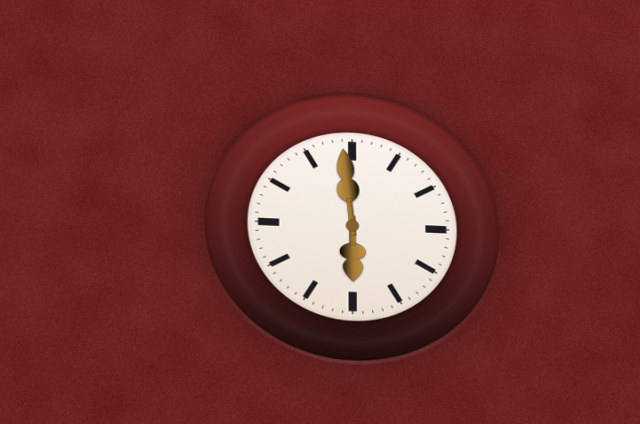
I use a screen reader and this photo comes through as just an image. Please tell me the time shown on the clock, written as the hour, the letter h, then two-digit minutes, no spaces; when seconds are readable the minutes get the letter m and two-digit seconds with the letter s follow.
5h59
